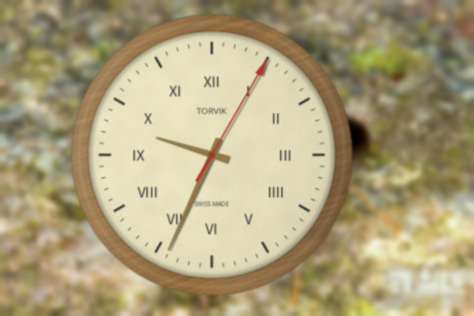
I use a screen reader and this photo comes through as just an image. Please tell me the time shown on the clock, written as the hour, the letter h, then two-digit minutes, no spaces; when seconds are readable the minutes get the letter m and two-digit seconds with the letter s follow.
9h34m05s
